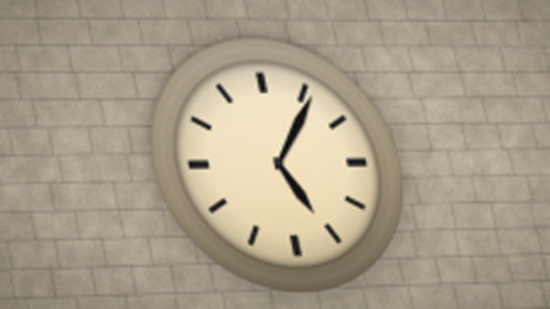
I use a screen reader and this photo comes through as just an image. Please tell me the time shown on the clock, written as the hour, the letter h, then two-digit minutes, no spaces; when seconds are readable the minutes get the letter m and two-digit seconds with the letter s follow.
5h06
